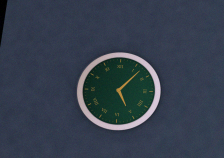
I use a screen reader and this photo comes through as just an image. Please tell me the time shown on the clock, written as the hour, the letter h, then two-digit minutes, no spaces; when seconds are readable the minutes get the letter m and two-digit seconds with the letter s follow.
5h07
